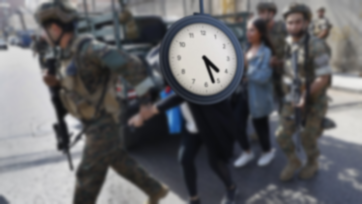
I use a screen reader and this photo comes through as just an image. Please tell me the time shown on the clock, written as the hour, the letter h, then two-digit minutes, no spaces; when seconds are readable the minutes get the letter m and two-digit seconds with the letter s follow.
4h27
